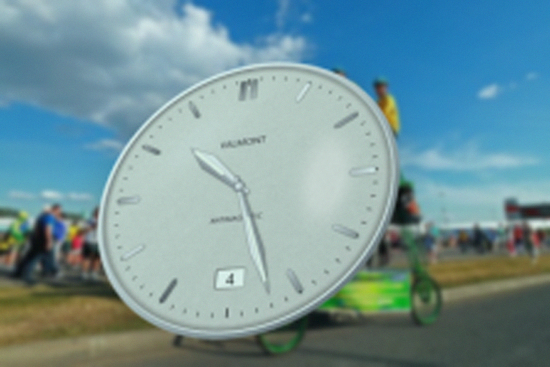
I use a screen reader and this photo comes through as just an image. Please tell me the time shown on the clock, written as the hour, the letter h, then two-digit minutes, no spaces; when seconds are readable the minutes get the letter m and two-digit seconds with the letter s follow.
10h27
